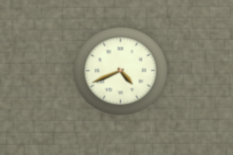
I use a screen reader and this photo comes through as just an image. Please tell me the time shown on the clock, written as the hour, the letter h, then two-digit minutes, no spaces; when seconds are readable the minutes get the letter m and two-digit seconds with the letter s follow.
4h41
